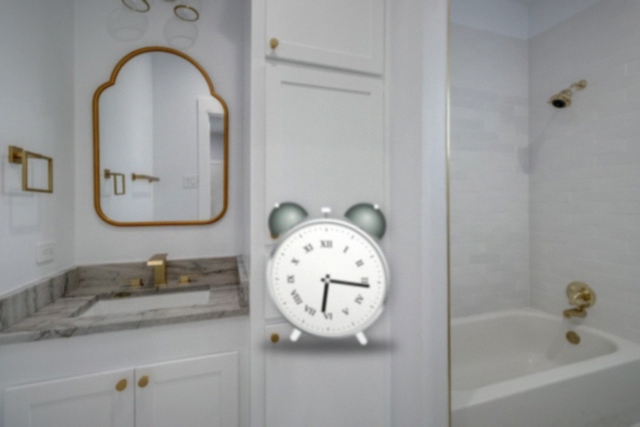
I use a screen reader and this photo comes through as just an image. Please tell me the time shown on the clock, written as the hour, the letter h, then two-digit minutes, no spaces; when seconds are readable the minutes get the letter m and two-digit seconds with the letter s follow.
6h16
